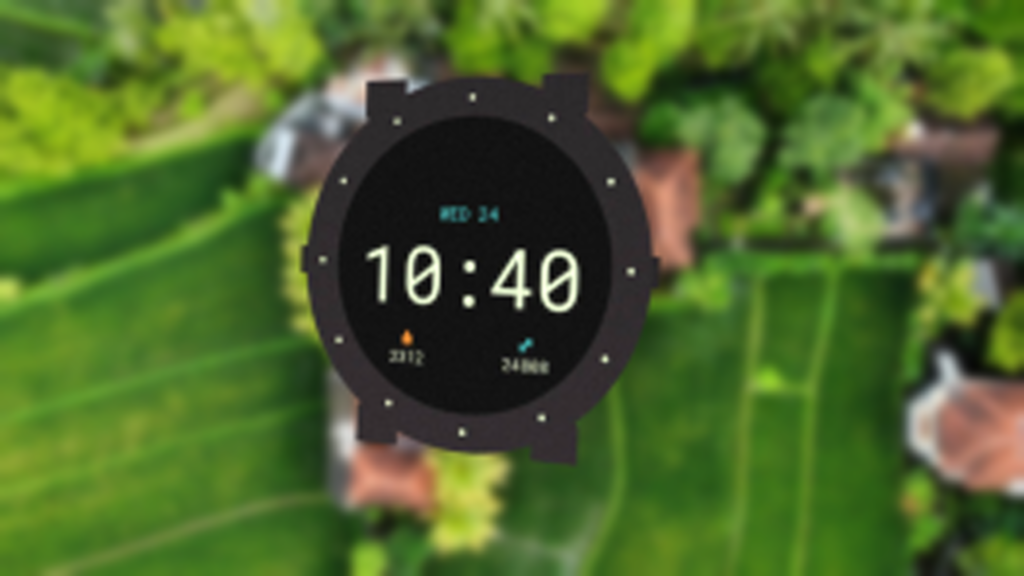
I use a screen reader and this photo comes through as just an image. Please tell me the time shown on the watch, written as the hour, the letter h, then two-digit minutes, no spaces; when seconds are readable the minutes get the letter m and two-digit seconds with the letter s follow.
10h40
